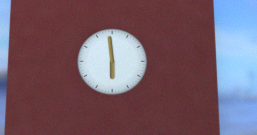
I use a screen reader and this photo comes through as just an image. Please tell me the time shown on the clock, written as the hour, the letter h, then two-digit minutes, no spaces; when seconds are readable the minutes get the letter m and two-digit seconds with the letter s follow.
5h59
